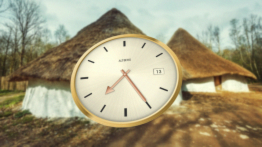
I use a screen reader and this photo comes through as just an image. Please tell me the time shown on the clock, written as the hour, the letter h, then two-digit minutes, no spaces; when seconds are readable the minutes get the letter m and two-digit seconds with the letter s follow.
7h25
